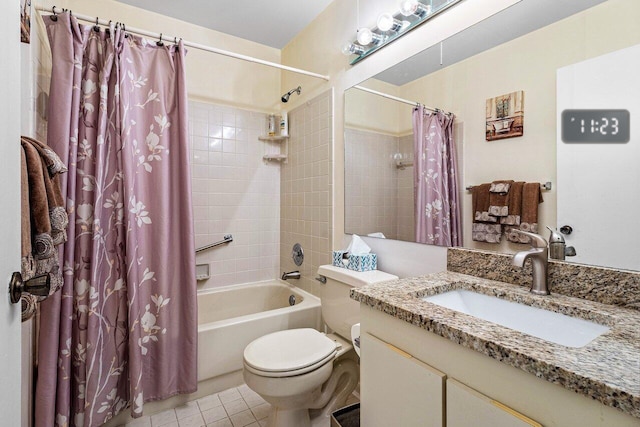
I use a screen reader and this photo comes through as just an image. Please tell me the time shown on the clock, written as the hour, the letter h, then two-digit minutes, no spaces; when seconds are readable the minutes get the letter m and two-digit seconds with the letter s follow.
11h23
